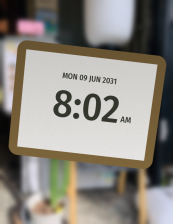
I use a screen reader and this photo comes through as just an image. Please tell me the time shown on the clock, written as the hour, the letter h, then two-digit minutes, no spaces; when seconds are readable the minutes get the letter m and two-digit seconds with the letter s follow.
8h02
